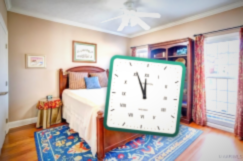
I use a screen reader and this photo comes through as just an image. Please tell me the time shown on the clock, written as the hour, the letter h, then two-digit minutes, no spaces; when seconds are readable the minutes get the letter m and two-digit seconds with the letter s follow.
11h56
